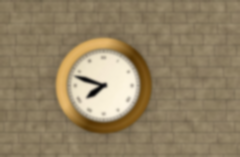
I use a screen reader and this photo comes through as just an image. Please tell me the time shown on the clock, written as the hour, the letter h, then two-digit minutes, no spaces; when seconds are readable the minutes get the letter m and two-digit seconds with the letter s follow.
7h48
